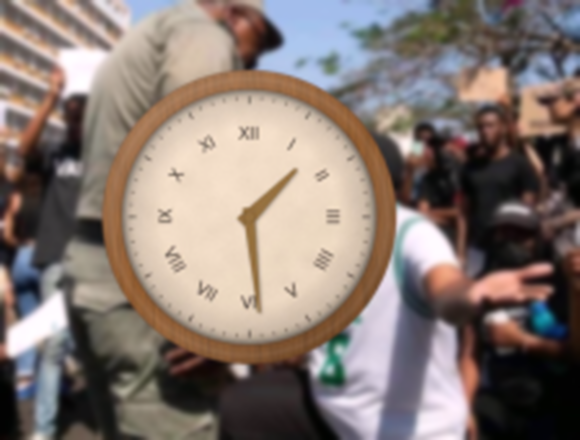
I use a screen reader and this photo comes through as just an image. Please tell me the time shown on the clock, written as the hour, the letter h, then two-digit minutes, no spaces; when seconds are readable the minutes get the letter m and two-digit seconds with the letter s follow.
1h29
